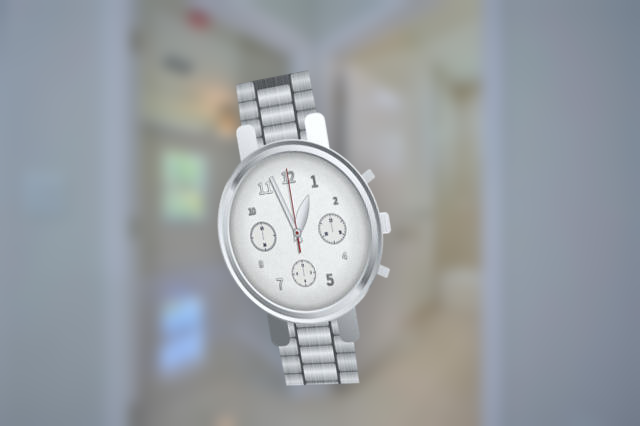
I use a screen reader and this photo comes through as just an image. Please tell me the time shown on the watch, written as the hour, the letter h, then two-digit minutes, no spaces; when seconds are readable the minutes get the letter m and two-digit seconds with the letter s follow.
12h57
